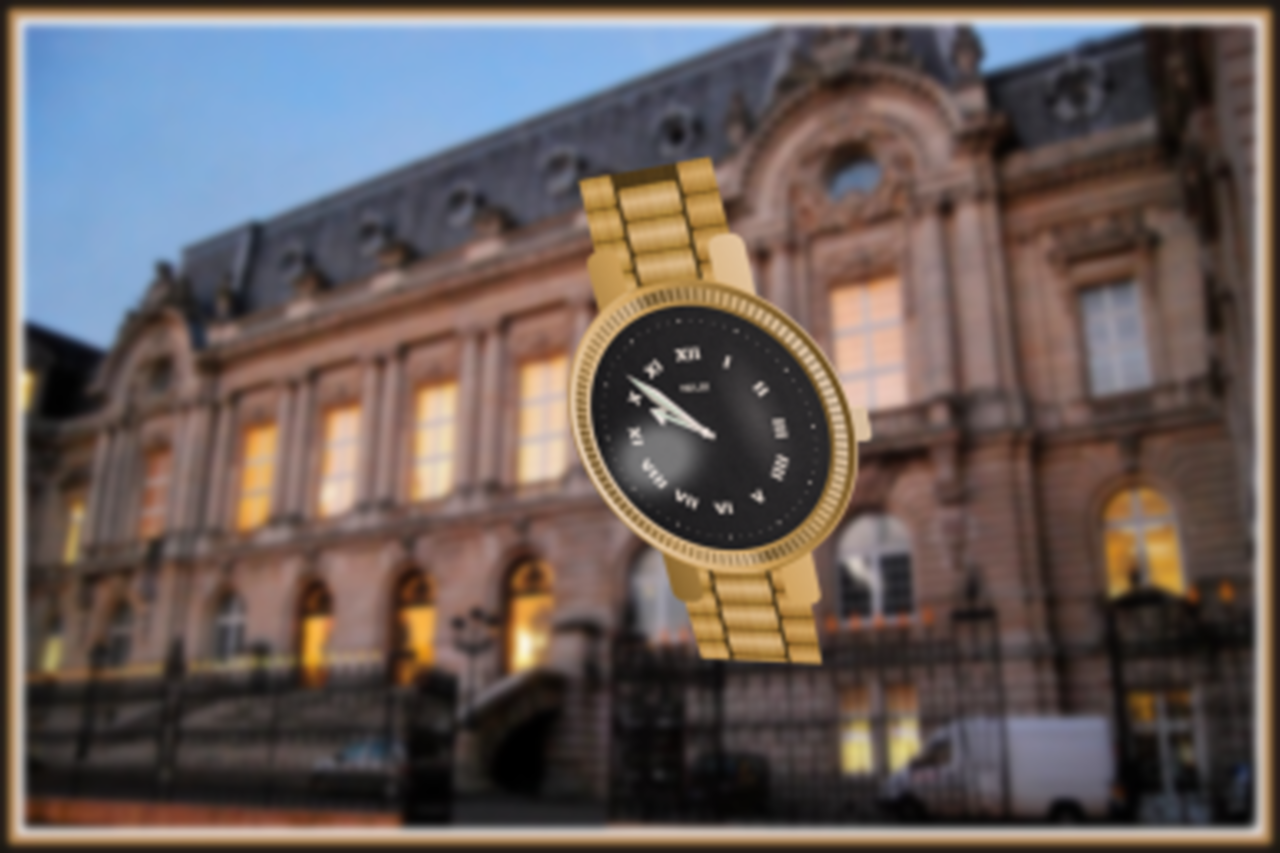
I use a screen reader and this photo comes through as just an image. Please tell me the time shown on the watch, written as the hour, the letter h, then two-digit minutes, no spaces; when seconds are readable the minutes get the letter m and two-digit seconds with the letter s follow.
9h52
